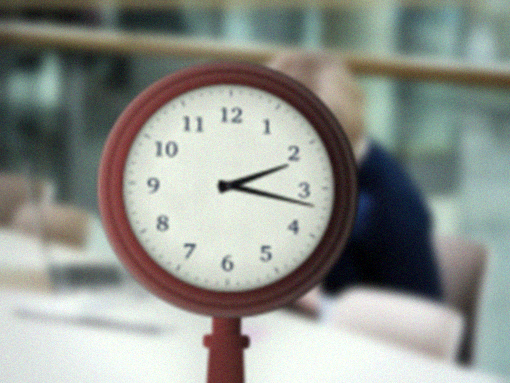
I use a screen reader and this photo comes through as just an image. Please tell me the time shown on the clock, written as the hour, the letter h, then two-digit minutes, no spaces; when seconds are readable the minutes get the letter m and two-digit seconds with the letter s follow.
2h17
